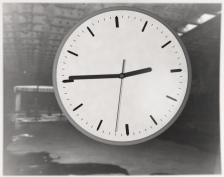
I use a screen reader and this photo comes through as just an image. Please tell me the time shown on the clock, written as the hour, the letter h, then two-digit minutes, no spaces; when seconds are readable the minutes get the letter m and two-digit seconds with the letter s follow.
2h45m32s
